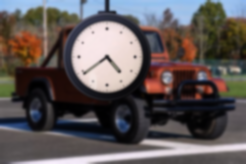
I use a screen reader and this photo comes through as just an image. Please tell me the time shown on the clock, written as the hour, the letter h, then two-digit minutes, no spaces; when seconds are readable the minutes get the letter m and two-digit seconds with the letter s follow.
4h39
